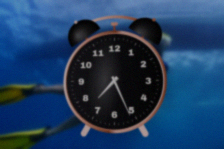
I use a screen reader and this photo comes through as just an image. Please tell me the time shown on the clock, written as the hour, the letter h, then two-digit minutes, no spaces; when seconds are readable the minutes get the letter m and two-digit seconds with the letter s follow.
7h26
